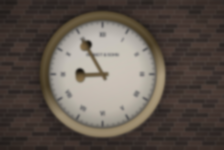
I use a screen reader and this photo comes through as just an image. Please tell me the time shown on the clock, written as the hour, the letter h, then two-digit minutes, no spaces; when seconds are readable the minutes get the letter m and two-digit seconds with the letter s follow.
8h55
